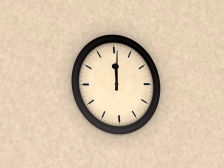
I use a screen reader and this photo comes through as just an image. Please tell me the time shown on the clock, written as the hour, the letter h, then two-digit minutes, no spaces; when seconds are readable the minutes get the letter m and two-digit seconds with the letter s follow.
12h01
